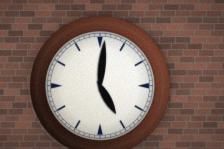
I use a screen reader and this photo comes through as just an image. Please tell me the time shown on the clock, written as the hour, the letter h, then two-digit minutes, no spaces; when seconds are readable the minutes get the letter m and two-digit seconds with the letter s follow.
5h01
